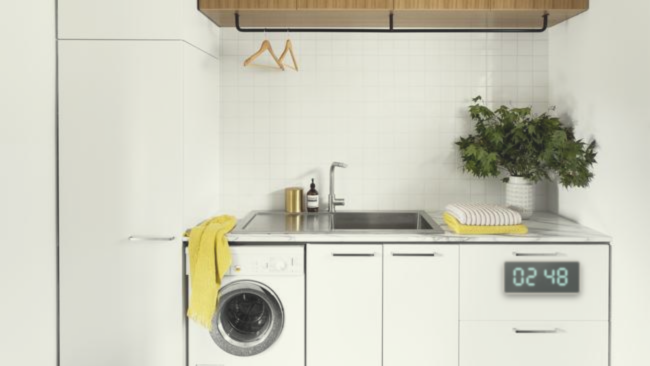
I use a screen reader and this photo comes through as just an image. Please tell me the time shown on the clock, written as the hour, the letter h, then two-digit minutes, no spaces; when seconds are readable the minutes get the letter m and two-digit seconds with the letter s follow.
2h48
